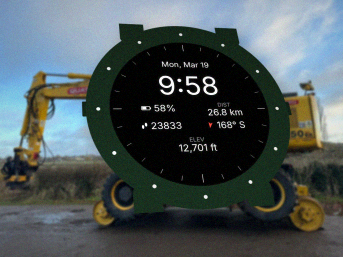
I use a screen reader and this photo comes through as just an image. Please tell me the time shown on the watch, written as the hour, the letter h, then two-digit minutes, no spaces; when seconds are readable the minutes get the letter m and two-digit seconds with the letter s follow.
9h58
